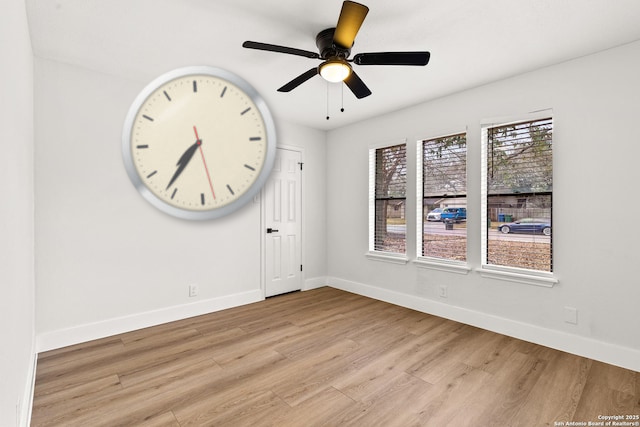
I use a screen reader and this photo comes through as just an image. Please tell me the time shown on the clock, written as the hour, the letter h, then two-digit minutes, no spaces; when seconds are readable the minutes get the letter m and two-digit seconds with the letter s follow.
7h36m28s
